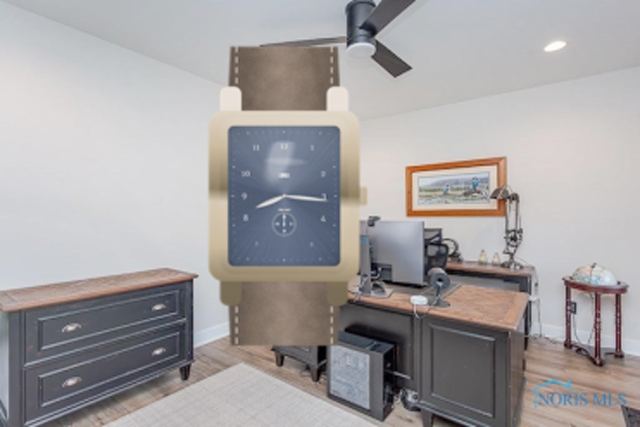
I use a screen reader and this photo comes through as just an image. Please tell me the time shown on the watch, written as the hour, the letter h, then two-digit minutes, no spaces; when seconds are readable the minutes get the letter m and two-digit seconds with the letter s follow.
8h16
